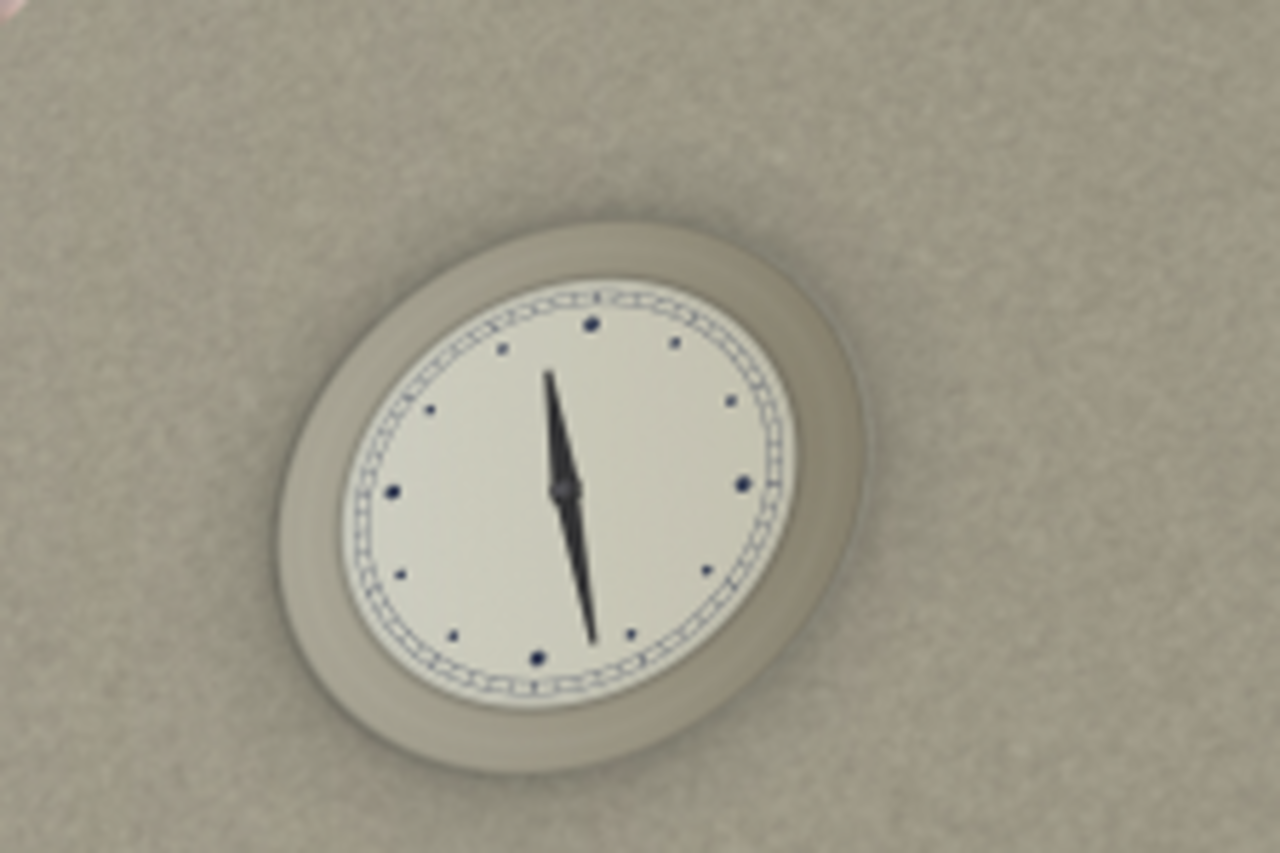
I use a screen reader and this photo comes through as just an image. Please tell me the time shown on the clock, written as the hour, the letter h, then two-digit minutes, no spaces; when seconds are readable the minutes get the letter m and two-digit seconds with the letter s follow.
11h27
